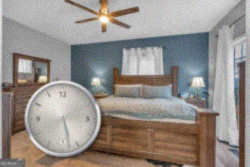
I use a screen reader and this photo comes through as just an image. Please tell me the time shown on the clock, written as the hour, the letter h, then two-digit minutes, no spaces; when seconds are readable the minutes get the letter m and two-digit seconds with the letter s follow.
5h28
